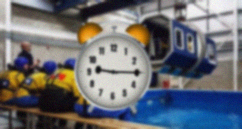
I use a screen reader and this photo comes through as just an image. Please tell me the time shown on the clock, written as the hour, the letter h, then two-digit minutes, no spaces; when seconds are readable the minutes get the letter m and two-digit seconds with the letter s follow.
9h15
